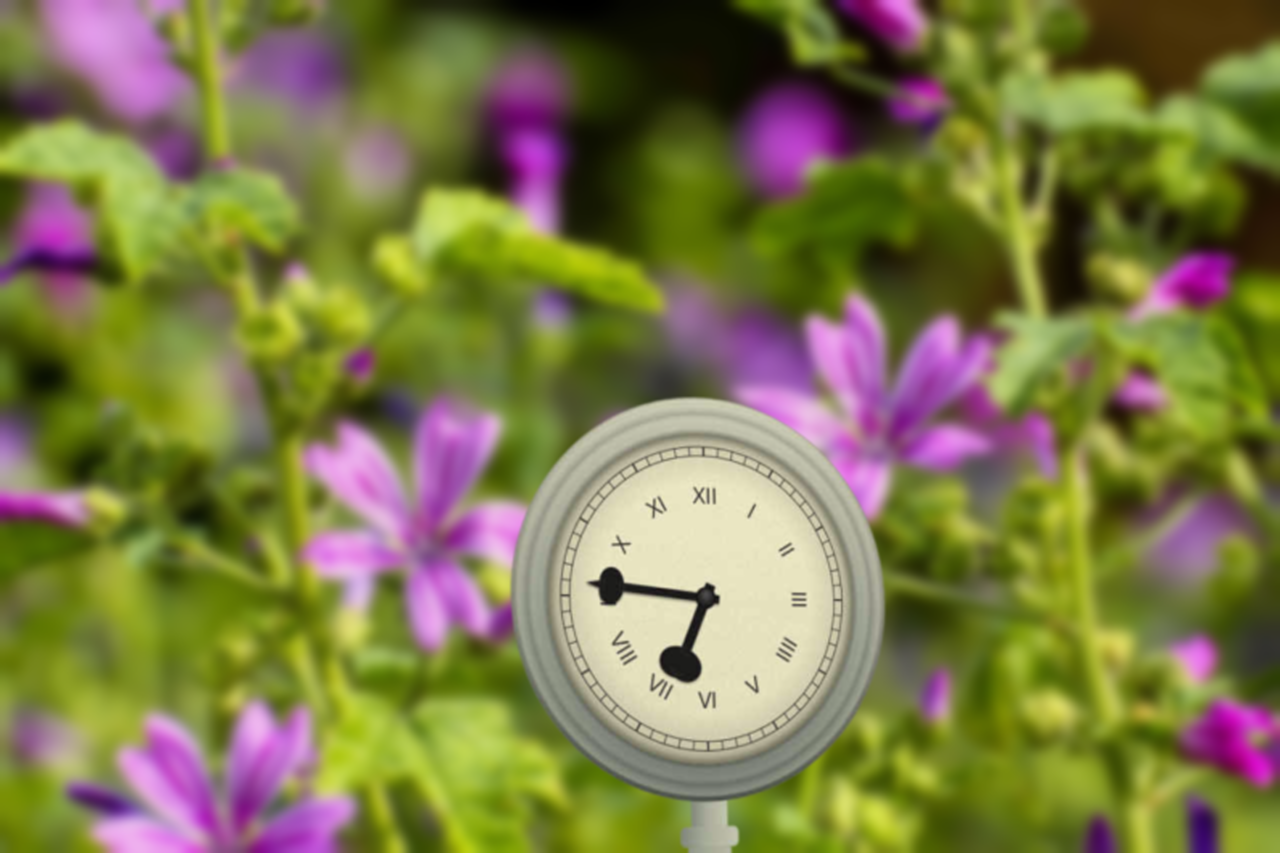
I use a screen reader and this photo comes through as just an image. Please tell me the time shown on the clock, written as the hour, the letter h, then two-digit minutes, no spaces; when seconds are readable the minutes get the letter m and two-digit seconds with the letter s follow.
6h46
